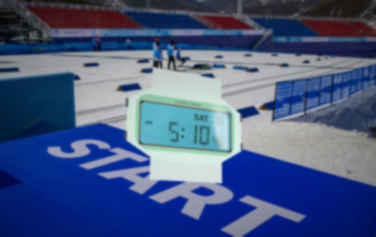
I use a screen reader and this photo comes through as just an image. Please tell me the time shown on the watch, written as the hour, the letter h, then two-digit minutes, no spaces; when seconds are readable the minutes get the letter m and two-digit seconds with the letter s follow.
5h10
